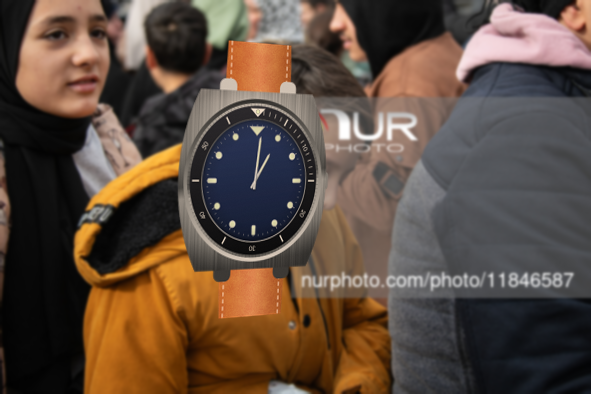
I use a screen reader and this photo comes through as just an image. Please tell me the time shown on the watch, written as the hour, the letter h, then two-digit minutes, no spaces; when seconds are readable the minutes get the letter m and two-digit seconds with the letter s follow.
1h01
